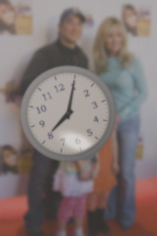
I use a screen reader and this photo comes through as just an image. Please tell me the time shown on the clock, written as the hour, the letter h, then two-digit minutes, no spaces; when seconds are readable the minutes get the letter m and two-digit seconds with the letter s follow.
8h05
